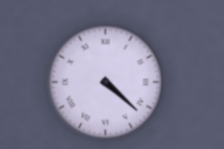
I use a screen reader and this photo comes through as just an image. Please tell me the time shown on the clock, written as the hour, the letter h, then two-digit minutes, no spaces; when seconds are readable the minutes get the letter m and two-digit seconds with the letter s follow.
4h22
